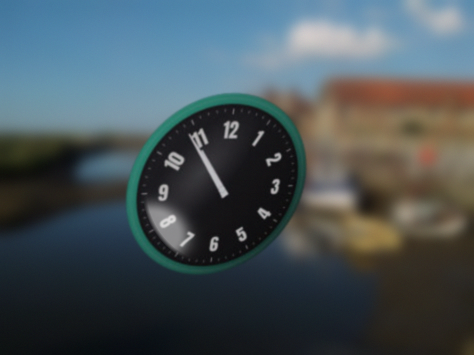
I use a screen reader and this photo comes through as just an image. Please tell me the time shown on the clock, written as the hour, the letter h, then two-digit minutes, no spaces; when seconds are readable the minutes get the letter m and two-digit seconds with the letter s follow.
10h54
